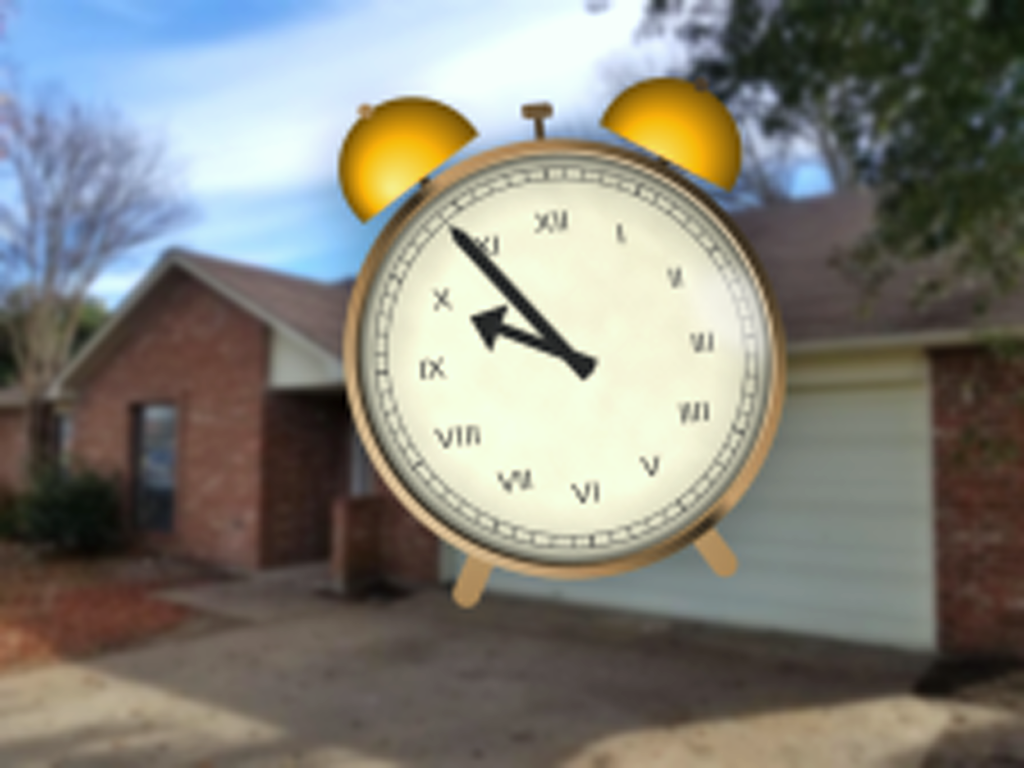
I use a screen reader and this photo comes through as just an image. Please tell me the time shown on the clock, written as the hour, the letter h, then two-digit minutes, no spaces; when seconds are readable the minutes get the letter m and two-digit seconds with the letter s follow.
9h54
